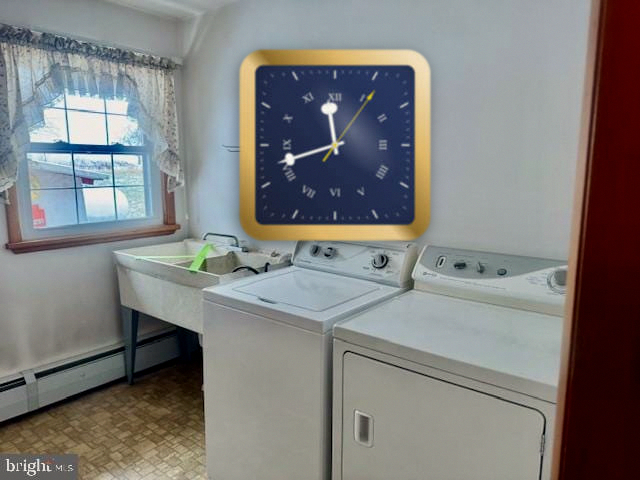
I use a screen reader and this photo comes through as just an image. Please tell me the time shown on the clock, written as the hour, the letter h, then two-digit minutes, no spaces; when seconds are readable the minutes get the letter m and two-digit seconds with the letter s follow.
11h42m06s
